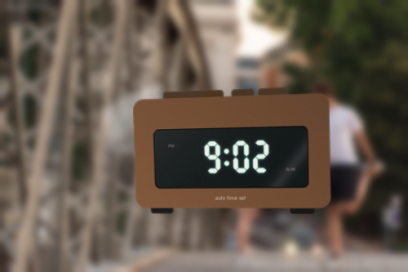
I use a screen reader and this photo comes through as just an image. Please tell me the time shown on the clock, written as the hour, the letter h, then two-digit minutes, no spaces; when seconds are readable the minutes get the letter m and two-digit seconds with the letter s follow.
9h02
